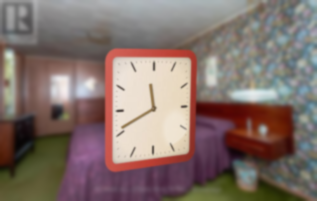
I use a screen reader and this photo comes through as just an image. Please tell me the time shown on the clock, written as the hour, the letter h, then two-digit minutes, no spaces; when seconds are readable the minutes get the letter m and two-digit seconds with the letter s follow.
11h41
